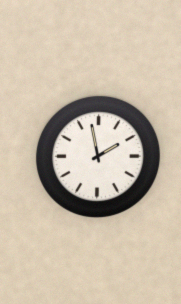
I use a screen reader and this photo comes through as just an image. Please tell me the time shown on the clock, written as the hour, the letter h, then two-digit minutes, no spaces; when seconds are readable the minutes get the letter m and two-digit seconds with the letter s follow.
1h58
